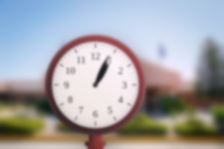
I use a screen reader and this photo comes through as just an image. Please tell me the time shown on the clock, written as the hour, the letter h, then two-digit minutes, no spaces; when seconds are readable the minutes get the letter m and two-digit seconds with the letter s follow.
1h04
